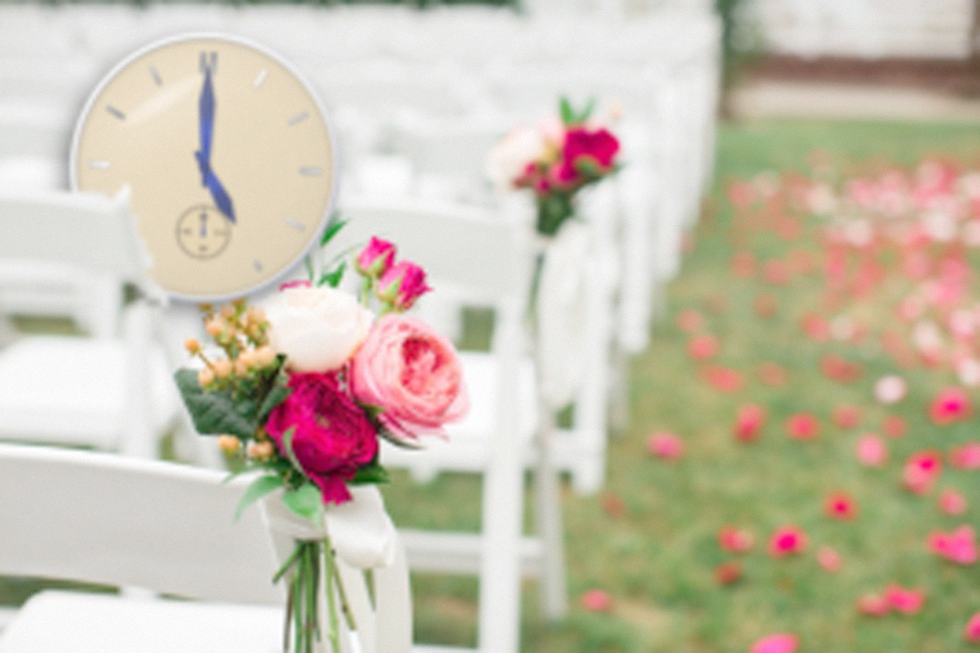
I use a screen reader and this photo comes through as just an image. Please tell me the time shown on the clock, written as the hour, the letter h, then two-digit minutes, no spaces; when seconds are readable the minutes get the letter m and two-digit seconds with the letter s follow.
5h00
